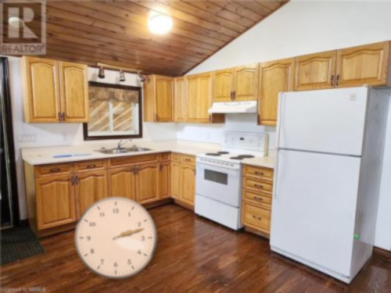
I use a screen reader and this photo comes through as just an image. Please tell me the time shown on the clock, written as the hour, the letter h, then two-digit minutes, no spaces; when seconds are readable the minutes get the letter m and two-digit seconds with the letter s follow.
2h12
